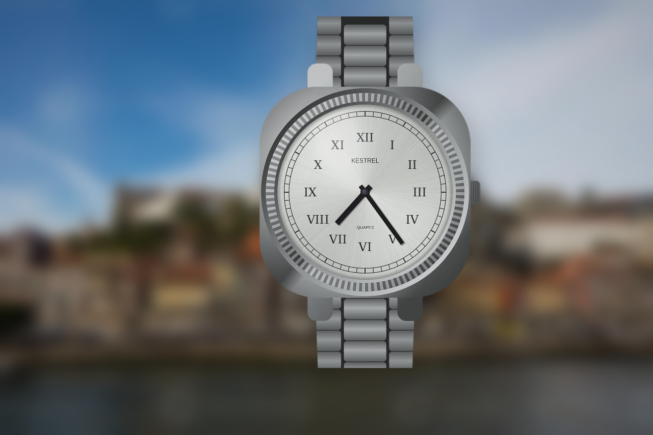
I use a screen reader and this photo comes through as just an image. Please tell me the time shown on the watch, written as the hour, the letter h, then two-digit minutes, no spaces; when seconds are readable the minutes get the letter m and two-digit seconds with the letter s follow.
7h24
